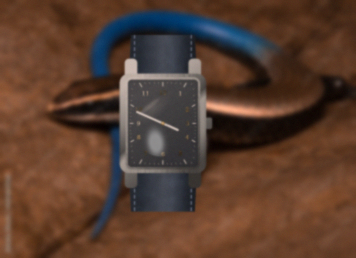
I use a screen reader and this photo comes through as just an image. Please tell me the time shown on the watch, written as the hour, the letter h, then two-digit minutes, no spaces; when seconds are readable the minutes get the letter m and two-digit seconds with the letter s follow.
3h49
